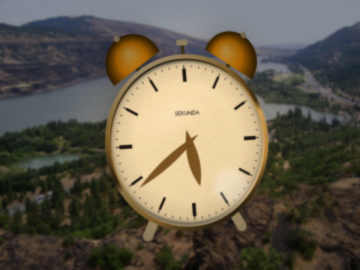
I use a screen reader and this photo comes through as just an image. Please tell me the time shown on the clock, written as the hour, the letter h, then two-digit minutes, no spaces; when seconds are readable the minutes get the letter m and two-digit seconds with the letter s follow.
5h39
